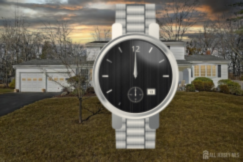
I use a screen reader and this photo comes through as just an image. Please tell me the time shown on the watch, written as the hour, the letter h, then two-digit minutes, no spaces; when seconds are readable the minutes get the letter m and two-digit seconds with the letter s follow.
12h00
